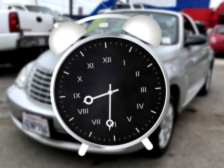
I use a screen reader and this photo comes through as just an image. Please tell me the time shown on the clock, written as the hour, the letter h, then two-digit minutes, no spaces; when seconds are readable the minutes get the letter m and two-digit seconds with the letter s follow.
8h31
